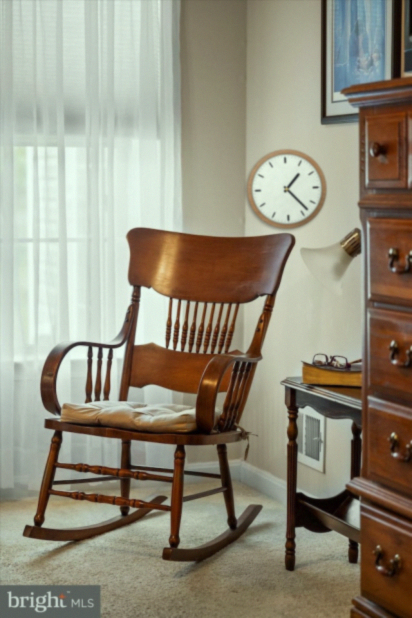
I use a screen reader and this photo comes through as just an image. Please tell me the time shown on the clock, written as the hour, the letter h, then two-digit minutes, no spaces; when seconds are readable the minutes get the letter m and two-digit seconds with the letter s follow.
1h23
